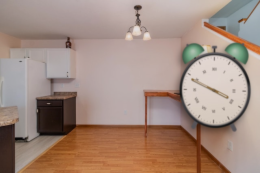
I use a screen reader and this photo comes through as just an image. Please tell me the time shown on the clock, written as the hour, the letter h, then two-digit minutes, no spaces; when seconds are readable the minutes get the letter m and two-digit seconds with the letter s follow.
3h49
